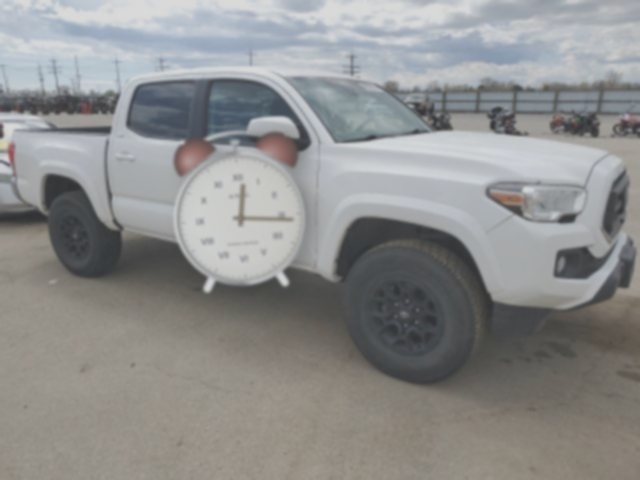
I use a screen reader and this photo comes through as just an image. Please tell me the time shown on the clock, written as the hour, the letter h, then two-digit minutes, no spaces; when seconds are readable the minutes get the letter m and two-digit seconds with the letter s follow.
12h16
